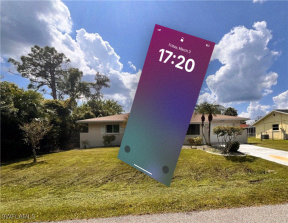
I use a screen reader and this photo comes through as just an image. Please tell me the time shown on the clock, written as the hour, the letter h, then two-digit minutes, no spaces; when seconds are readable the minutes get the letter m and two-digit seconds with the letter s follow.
17h20
